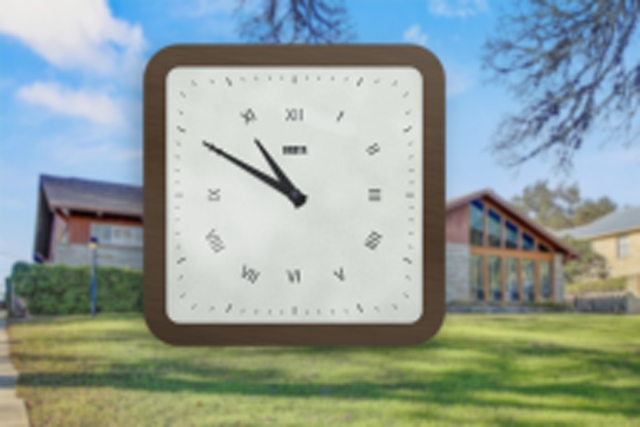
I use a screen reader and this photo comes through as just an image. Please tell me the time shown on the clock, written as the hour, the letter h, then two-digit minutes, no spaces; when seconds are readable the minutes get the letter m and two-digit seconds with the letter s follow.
10h50
